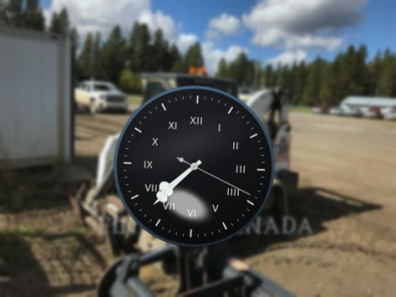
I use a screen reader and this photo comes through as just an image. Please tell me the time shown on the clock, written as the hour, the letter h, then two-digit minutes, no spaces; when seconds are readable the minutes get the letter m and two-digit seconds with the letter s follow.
7h37m19s
